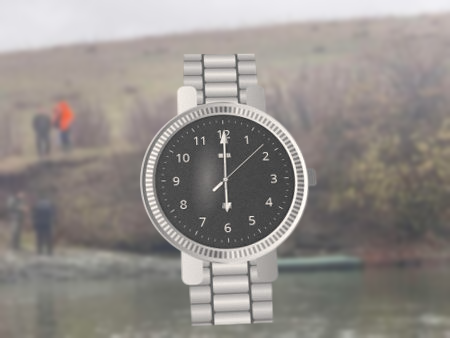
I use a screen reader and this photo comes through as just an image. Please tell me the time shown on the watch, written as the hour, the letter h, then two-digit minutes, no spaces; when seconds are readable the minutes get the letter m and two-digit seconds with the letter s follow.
6h00m08s
